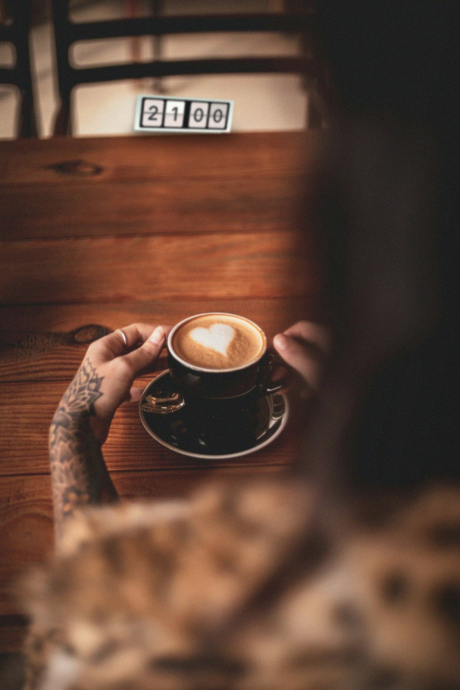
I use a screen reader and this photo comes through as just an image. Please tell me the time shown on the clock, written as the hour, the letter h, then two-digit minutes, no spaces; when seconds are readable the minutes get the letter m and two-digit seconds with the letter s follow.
21h00
